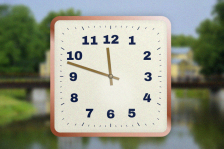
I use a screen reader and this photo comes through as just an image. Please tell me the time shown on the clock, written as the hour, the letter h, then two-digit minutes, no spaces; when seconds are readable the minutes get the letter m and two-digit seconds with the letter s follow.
11h48
